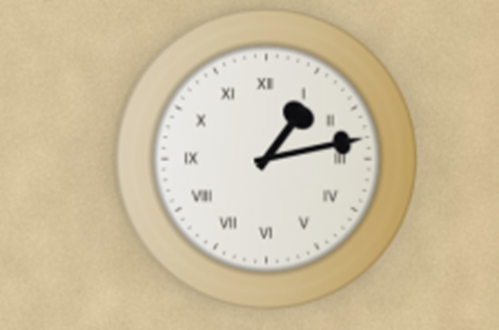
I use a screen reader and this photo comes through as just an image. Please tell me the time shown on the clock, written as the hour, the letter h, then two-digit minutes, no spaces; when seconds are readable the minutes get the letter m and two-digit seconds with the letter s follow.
1h13
